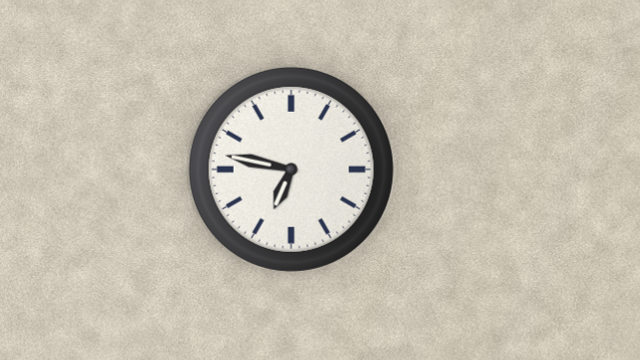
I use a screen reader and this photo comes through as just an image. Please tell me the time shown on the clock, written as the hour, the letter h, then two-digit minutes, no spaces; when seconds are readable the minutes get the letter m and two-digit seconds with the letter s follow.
6h47
